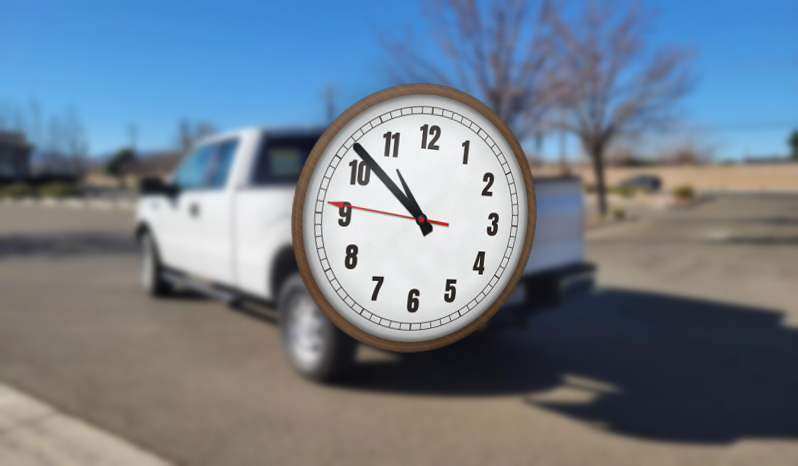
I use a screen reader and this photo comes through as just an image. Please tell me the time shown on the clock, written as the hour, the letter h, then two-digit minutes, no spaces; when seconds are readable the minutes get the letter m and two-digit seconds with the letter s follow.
10h51m46s
